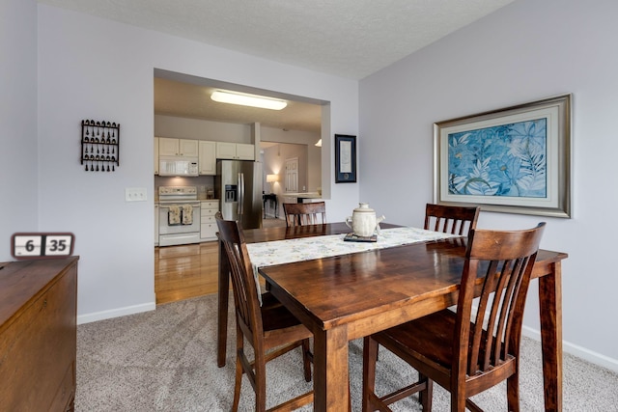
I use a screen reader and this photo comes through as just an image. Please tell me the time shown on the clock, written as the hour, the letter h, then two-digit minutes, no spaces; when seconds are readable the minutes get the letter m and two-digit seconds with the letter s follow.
6h35
